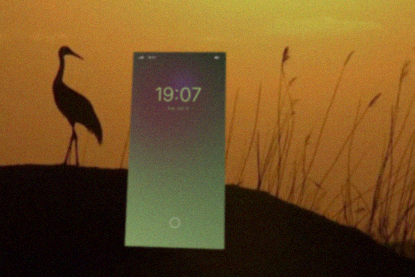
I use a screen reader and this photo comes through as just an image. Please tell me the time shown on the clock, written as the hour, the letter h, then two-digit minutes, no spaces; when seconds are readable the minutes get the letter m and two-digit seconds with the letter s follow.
19h07
